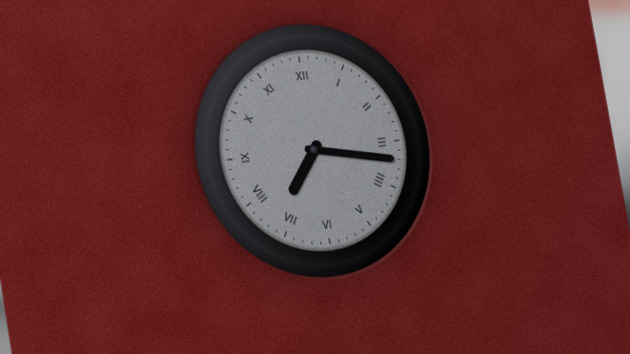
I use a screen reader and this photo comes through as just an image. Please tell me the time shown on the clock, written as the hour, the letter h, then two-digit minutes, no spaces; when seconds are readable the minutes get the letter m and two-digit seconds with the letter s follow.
7h17
